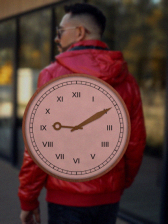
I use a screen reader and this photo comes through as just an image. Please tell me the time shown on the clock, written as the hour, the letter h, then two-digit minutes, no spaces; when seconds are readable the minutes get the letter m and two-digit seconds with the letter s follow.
9h10
